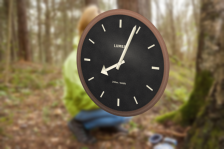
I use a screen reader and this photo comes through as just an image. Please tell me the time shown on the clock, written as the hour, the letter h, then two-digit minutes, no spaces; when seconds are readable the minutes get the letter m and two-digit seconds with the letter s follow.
8h04
